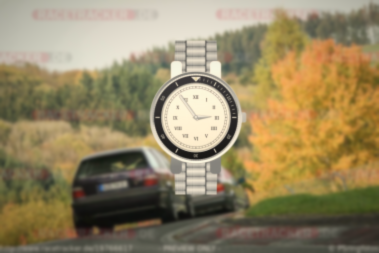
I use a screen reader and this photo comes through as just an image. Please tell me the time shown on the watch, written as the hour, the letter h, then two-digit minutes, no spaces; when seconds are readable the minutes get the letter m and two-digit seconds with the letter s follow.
2h54
